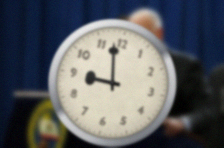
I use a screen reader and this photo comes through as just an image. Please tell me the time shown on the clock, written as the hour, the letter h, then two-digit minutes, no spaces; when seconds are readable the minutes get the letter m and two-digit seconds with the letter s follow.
8h58
